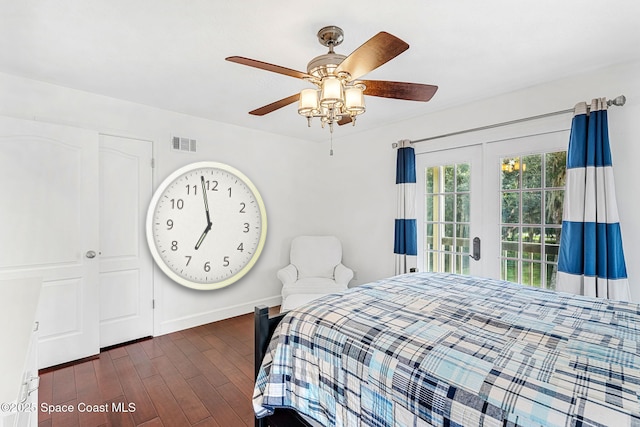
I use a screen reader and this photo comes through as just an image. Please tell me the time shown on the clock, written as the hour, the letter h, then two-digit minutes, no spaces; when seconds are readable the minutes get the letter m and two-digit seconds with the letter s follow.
6h58
